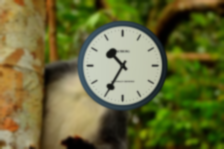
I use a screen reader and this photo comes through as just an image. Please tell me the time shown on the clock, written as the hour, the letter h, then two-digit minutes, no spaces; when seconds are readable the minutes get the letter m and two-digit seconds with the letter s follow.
10h35
